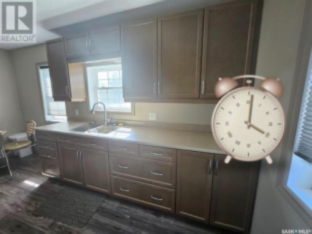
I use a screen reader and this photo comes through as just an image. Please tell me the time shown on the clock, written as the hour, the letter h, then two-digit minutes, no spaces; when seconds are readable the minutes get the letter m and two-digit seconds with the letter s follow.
4h01
